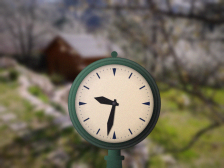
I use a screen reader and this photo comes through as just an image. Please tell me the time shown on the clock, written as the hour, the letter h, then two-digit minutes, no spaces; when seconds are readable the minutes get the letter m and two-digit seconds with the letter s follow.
9h32
